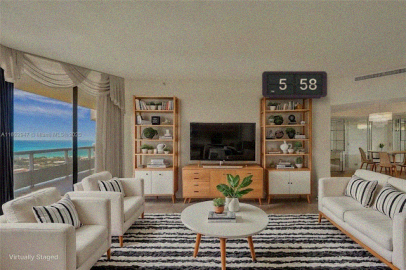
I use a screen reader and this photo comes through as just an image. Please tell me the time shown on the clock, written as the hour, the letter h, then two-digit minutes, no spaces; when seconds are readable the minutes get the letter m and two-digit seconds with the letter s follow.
5h58
